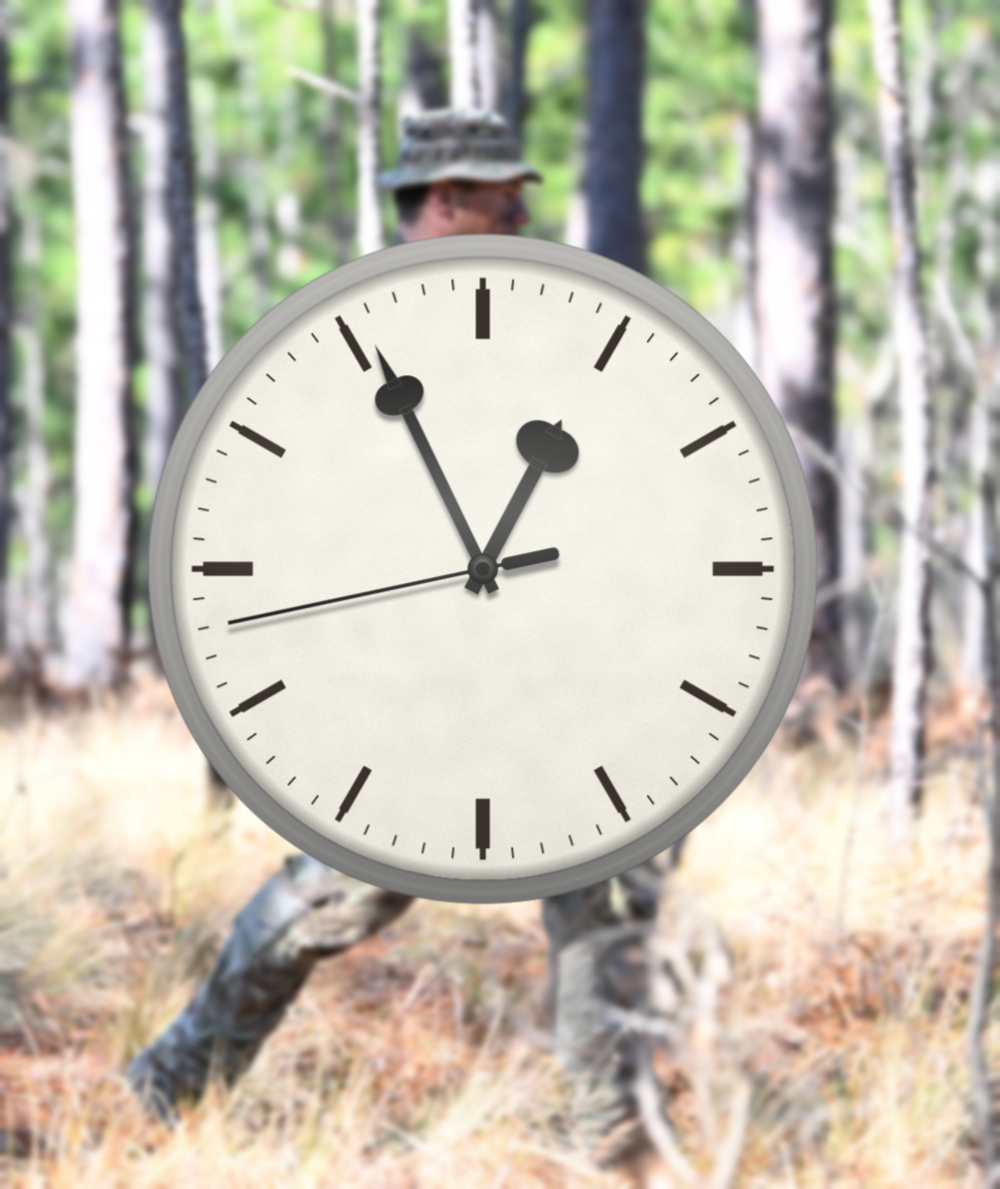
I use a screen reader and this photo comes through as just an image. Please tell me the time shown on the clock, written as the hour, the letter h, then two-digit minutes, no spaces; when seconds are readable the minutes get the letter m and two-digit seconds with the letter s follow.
12h55m43s
